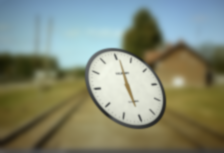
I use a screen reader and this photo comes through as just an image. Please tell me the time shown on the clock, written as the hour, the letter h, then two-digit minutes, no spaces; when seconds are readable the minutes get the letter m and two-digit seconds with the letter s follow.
6h01
